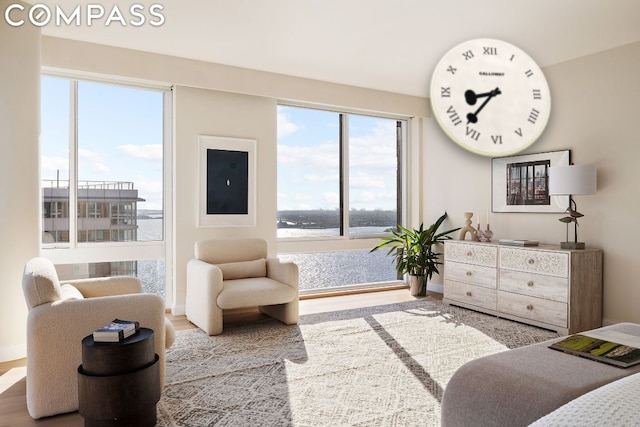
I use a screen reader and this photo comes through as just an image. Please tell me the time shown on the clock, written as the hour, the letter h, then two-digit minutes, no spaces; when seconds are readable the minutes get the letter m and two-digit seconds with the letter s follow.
8h37
